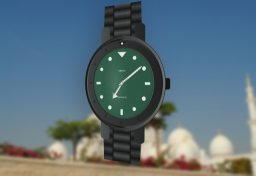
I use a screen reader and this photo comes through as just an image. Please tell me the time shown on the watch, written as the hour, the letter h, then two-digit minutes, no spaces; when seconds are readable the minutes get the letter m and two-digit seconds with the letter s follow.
7h09
